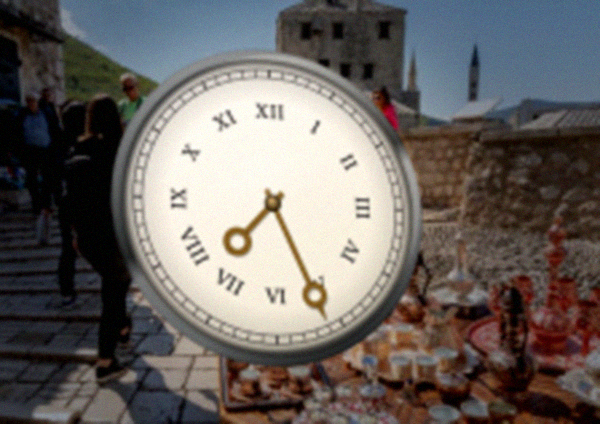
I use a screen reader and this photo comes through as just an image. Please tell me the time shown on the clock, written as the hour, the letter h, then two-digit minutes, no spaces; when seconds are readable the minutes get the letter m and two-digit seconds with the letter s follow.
7h26
